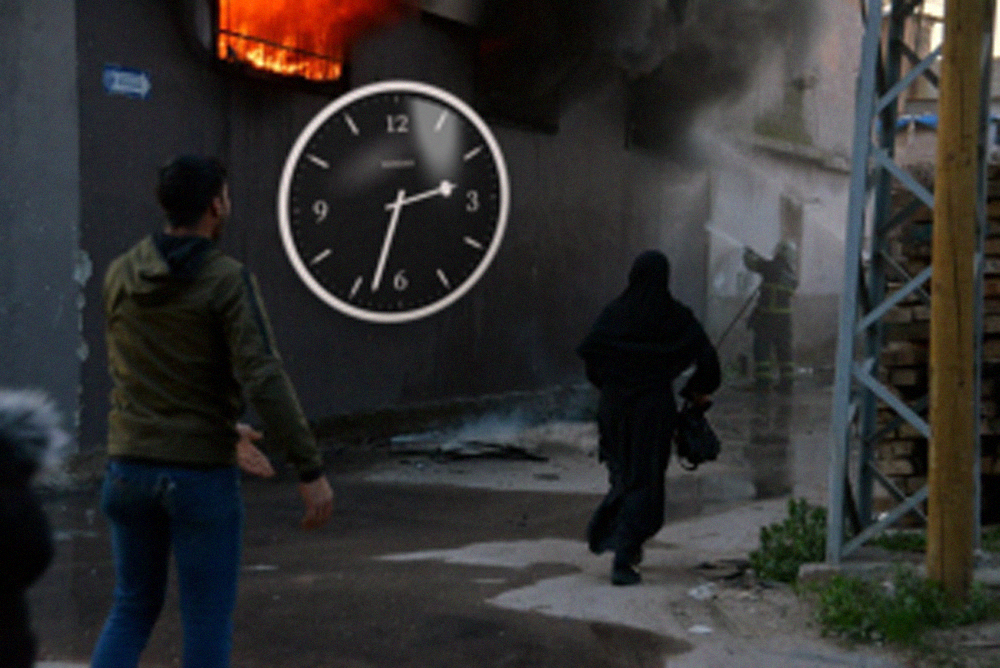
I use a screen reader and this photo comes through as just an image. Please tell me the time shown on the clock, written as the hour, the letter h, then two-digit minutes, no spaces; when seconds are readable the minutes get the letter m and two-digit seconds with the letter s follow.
2h33
